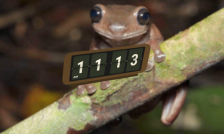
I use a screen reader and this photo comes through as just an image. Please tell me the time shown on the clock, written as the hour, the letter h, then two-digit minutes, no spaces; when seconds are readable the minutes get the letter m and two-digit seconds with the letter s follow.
11h13
